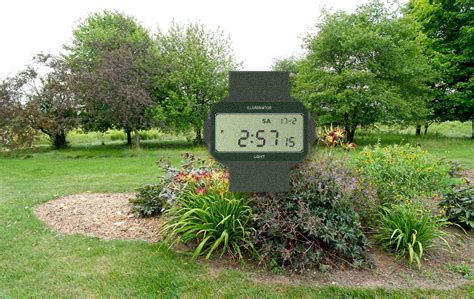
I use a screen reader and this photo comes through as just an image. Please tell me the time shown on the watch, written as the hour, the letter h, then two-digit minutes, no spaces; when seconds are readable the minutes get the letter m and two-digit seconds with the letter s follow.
2h57m15s
